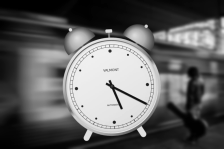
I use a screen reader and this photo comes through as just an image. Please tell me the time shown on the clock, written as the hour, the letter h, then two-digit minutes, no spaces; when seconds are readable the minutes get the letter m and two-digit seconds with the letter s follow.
5h20
